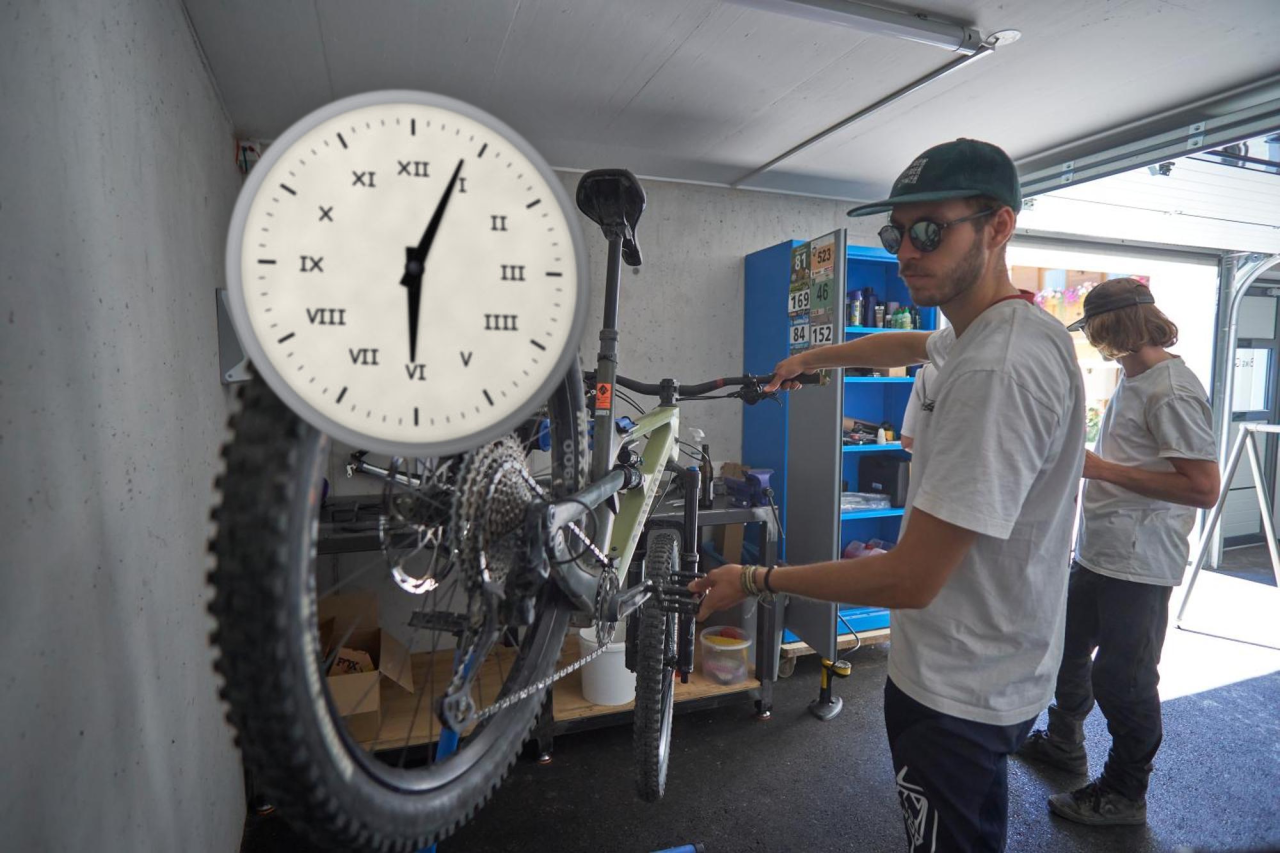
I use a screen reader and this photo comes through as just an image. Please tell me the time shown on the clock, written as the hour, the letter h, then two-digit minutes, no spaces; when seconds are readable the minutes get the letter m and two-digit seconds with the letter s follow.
6h04
